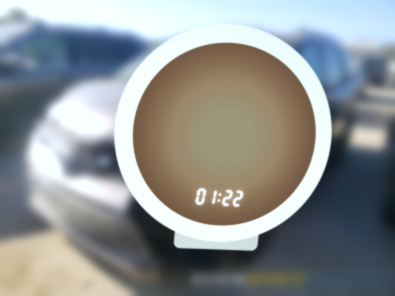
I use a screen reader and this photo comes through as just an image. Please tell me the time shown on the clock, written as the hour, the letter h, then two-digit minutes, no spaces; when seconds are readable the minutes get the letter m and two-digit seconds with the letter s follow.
1h22
